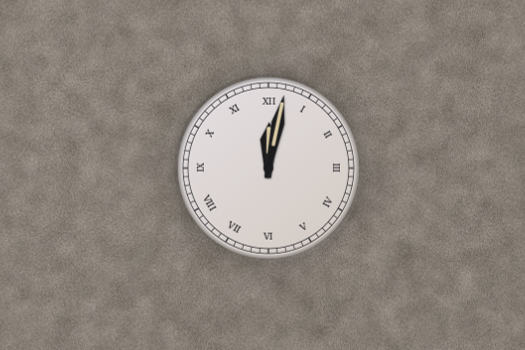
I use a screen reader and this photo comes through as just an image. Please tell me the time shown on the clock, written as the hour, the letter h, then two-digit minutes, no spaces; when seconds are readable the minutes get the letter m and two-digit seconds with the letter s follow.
12h02
